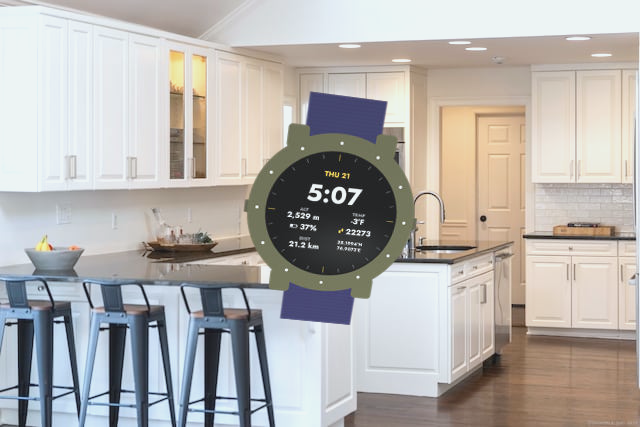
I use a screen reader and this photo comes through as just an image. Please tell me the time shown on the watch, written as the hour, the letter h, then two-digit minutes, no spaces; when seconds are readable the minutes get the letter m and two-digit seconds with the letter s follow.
5h07
